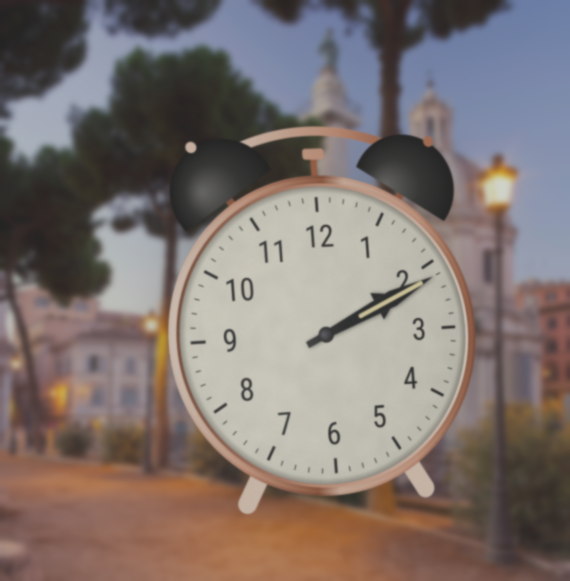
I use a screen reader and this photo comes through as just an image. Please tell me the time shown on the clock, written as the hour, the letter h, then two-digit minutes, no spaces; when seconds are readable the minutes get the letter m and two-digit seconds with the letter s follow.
2h11
